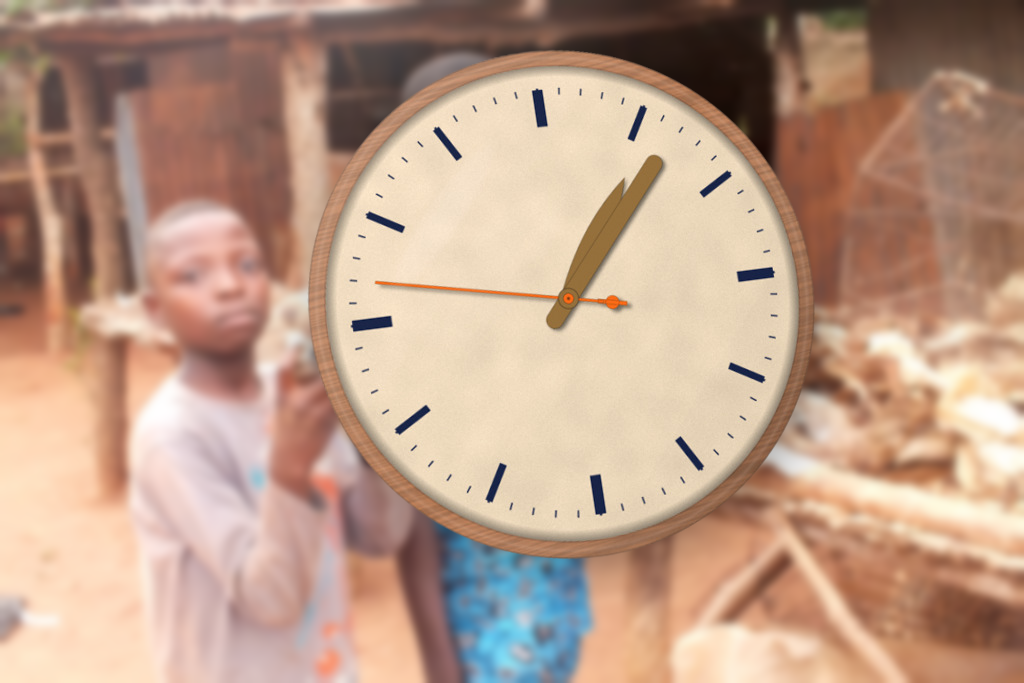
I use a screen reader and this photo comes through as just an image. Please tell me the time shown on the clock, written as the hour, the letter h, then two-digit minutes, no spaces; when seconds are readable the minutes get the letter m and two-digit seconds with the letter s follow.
1h06m47s
